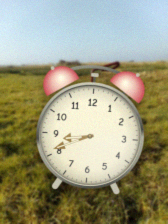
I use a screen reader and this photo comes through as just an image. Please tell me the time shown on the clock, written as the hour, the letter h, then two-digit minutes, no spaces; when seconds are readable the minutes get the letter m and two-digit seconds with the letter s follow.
8h41
